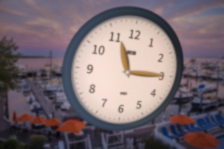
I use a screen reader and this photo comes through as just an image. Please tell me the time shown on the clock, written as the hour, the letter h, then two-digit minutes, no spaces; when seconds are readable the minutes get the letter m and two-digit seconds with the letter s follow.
11h15
